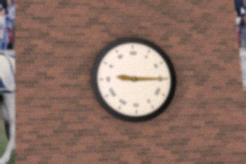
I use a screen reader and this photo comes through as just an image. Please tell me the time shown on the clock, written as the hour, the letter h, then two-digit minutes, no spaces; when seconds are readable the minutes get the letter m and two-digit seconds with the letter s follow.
9h15
